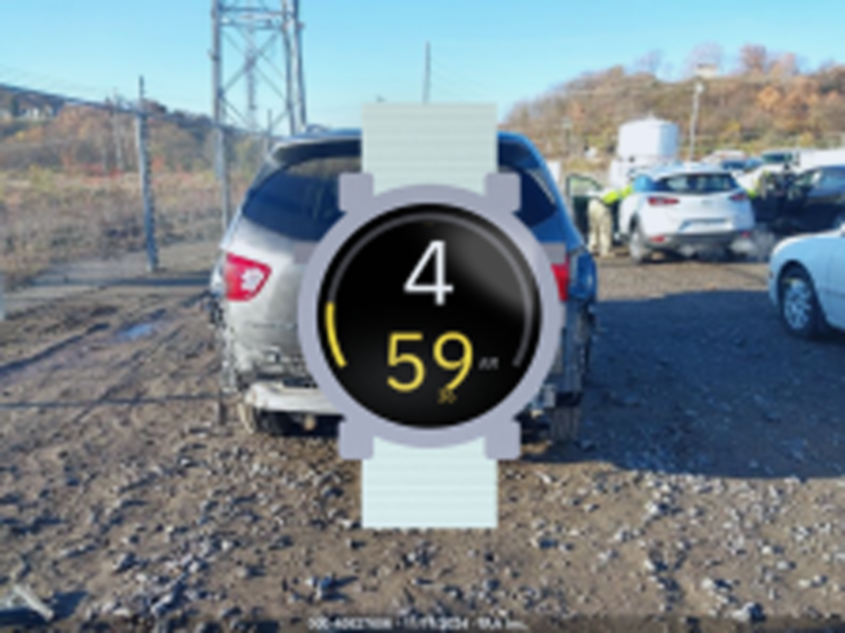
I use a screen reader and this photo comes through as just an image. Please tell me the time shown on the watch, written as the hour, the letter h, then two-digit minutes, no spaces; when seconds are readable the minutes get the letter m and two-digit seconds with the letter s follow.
4h59
